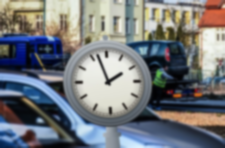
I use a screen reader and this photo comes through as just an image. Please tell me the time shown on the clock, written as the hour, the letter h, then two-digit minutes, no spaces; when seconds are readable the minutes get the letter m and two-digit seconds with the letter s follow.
1h57
